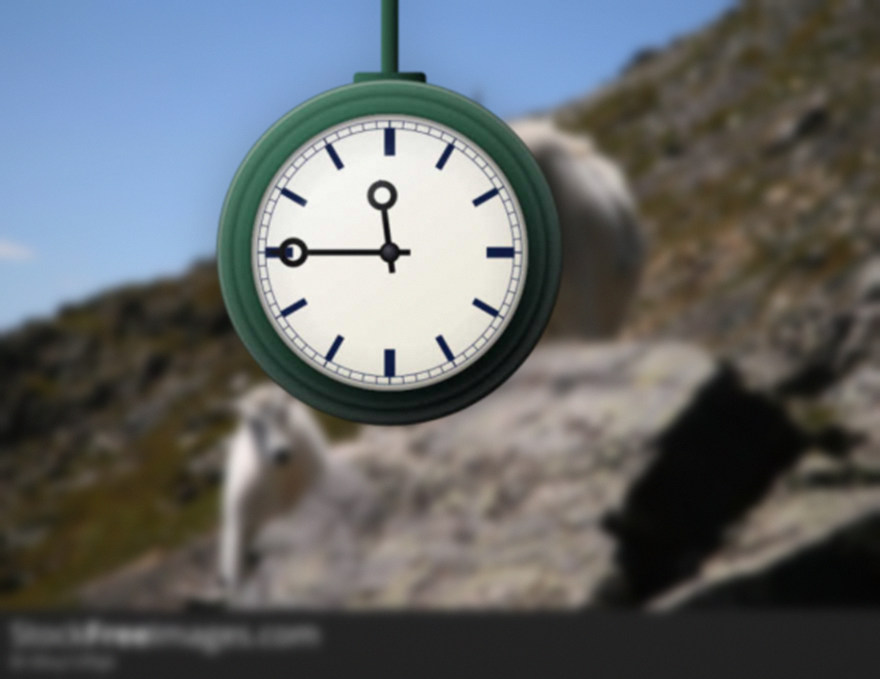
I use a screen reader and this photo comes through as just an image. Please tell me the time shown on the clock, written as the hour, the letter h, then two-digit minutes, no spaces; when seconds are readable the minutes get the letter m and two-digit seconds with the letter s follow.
11h45
